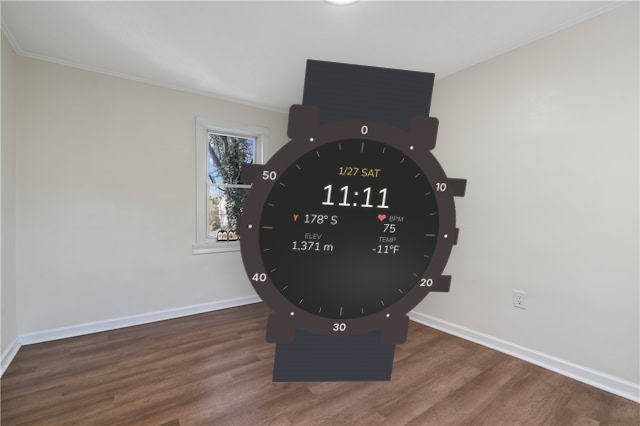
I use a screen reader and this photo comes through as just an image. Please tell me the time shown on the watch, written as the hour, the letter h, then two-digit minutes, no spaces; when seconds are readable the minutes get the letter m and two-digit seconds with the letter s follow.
11h11
